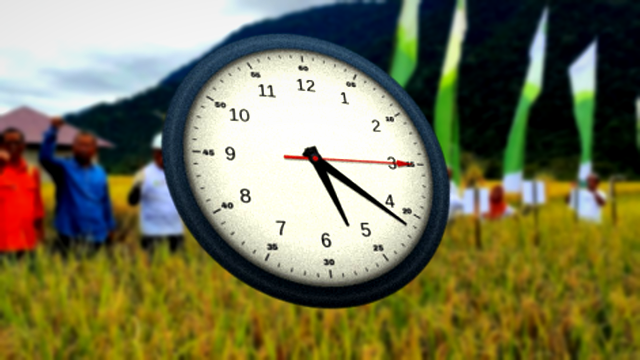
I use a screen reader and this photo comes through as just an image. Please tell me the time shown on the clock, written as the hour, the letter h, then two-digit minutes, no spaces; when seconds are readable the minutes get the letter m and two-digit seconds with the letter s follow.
5h21m15s
